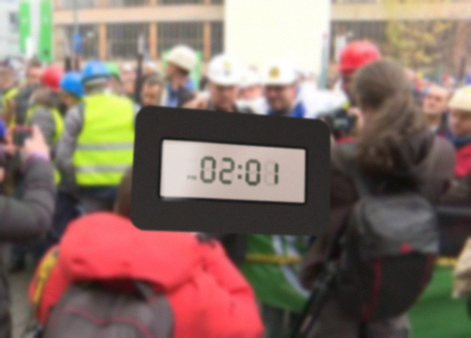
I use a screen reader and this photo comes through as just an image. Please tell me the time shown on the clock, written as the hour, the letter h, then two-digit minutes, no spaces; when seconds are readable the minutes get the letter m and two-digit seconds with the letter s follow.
2h01
